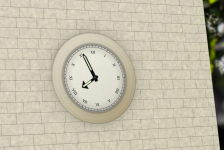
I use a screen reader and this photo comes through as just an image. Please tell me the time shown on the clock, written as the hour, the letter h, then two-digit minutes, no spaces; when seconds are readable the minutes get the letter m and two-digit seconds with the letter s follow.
7h56
